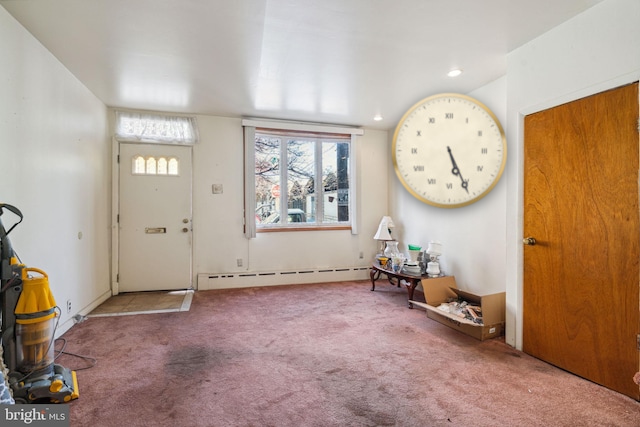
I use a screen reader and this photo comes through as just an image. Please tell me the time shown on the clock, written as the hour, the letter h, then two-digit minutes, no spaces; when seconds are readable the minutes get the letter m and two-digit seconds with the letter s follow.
5h26
